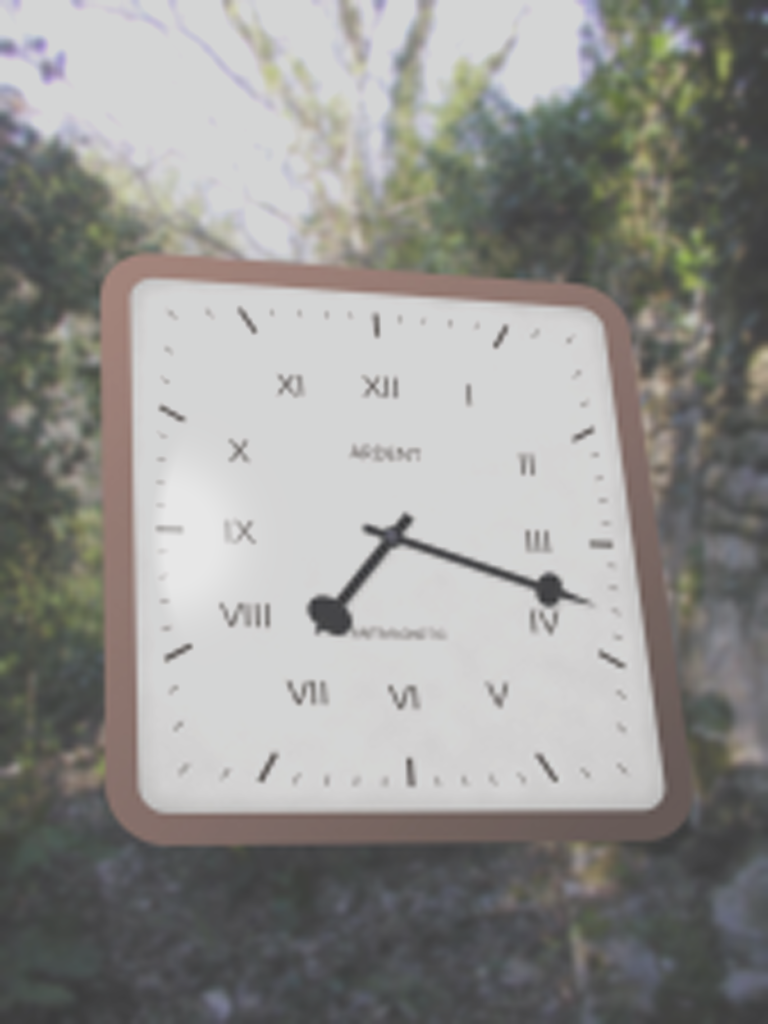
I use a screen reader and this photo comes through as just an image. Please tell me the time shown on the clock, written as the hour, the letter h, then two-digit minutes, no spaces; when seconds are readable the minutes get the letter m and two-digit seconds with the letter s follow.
7h18
